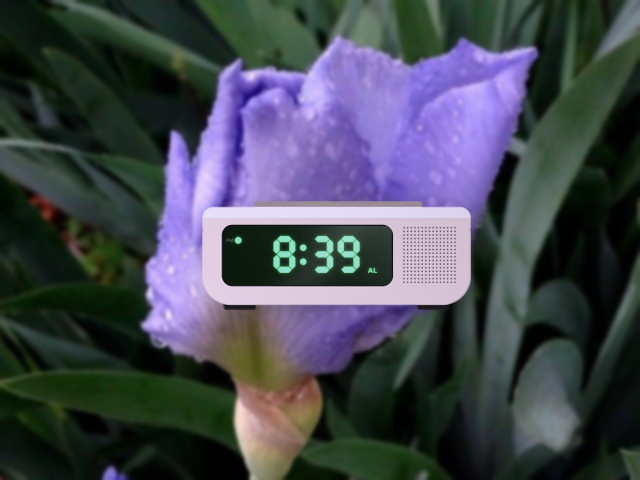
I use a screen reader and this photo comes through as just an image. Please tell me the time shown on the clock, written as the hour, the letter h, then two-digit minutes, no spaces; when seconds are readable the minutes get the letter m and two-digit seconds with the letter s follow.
8h39
